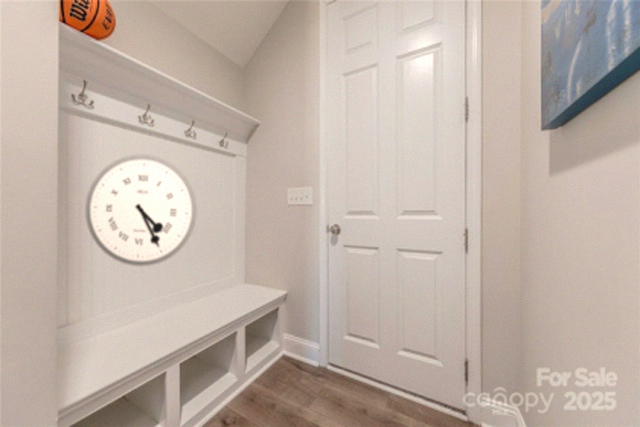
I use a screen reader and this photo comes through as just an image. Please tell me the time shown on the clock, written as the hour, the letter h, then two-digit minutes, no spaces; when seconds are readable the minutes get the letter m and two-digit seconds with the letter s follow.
4h25
